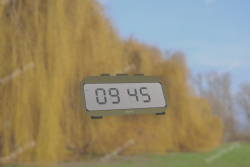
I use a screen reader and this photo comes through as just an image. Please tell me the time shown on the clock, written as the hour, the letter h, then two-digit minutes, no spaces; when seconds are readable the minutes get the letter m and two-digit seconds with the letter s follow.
9h45
